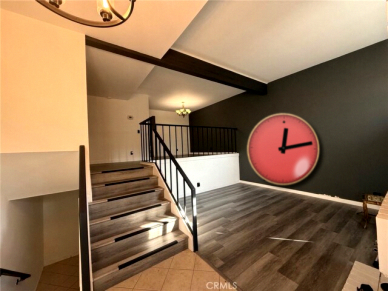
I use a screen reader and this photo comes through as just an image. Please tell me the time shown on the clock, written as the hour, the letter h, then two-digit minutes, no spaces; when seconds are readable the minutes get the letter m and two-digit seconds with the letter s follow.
12h13
